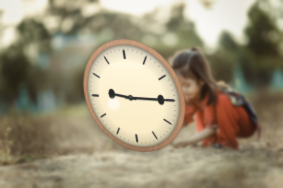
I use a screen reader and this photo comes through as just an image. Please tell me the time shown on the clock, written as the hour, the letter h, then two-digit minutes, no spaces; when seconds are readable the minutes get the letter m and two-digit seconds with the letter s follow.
9h15
